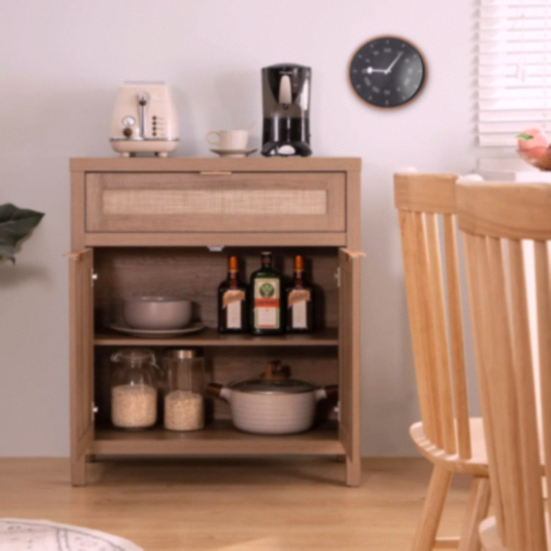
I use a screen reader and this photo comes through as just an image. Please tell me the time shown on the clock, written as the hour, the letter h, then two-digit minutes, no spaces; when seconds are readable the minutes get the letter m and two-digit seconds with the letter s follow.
9h06
